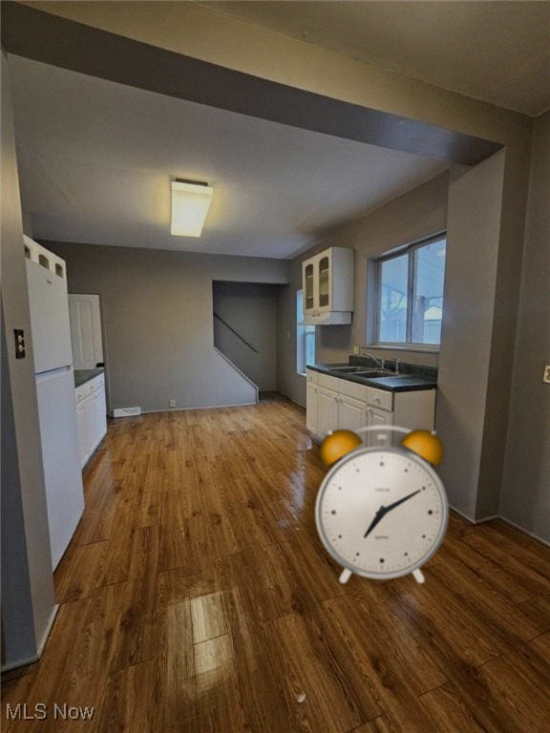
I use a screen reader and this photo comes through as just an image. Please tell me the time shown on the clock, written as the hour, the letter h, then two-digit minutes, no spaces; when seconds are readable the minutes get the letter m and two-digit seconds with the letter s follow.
7h10
